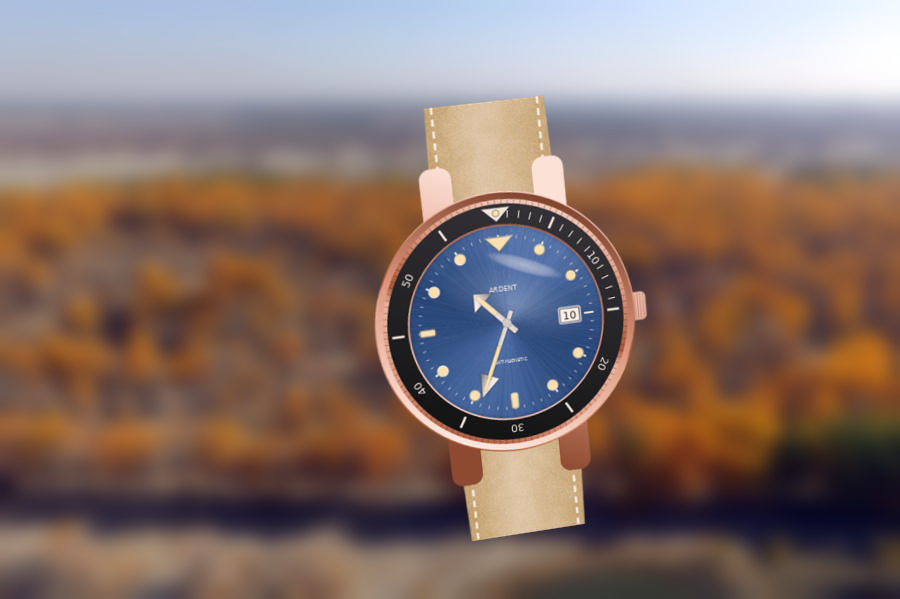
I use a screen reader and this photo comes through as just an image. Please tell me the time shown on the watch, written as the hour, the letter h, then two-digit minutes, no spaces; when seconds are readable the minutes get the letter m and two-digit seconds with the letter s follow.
10h34
